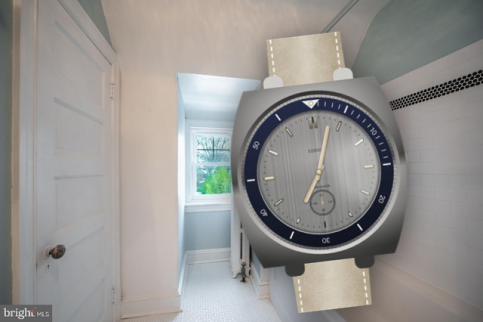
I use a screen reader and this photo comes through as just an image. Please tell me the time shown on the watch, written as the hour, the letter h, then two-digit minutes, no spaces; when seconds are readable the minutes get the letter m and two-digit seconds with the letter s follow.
7h03
